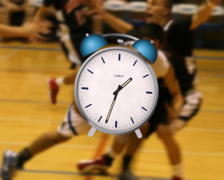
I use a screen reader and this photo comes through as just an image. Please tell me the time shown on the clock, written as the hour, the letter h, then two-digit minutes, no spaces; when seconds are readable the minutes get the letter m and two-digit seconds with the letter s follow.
1h33
